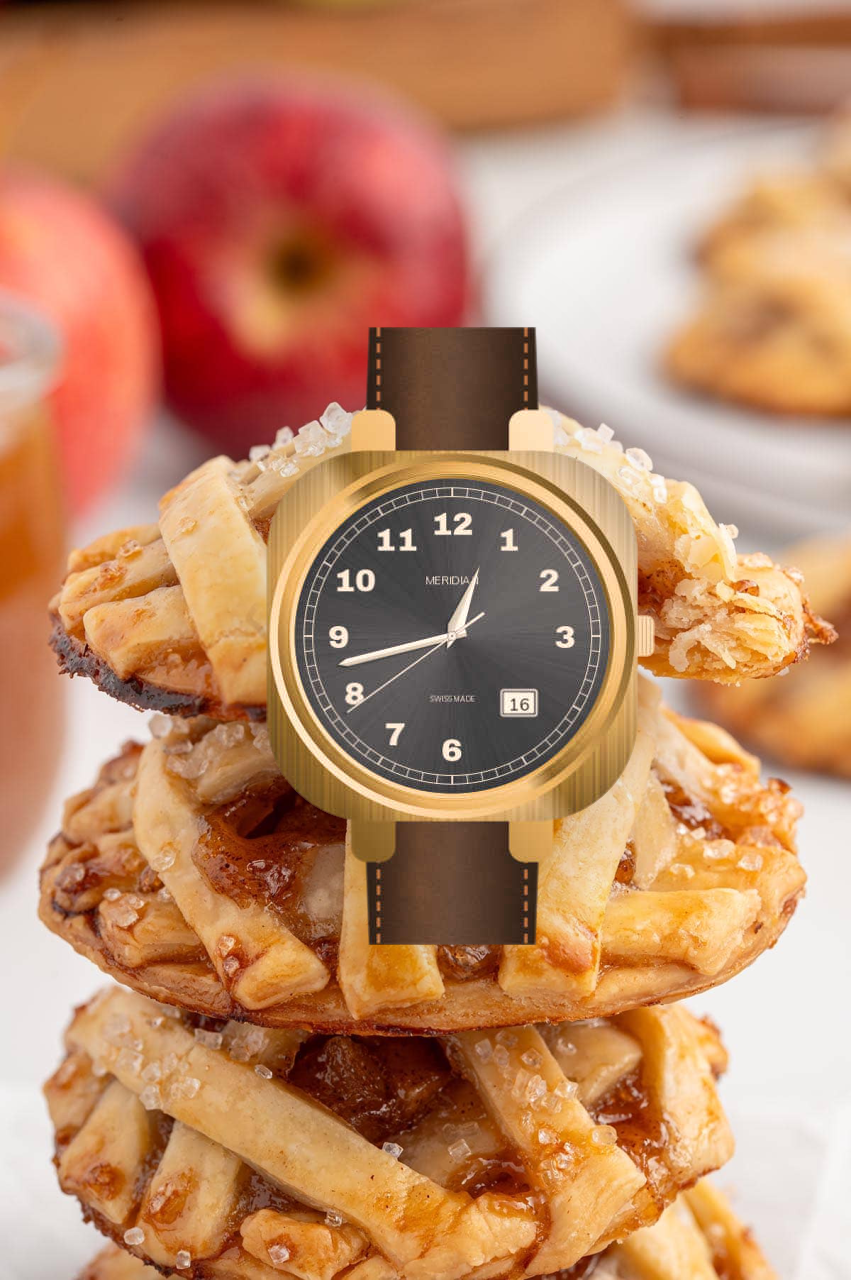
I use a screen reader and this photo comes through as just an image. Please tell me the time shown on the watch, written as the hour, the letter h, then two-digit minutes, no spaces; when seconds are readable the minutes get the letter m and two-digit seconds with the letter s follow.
12h42m39s
